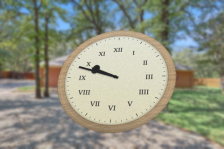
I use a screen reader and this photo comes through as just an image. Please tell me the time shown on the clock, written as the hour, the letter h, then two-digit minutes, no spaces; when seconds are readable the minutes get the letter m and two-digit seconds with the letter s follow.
9h48
